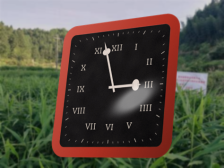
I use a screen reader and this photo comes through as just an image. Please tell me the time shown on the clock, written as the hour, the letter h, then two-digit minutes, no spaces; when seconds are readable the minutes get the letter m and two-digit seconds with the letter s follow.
2h57
